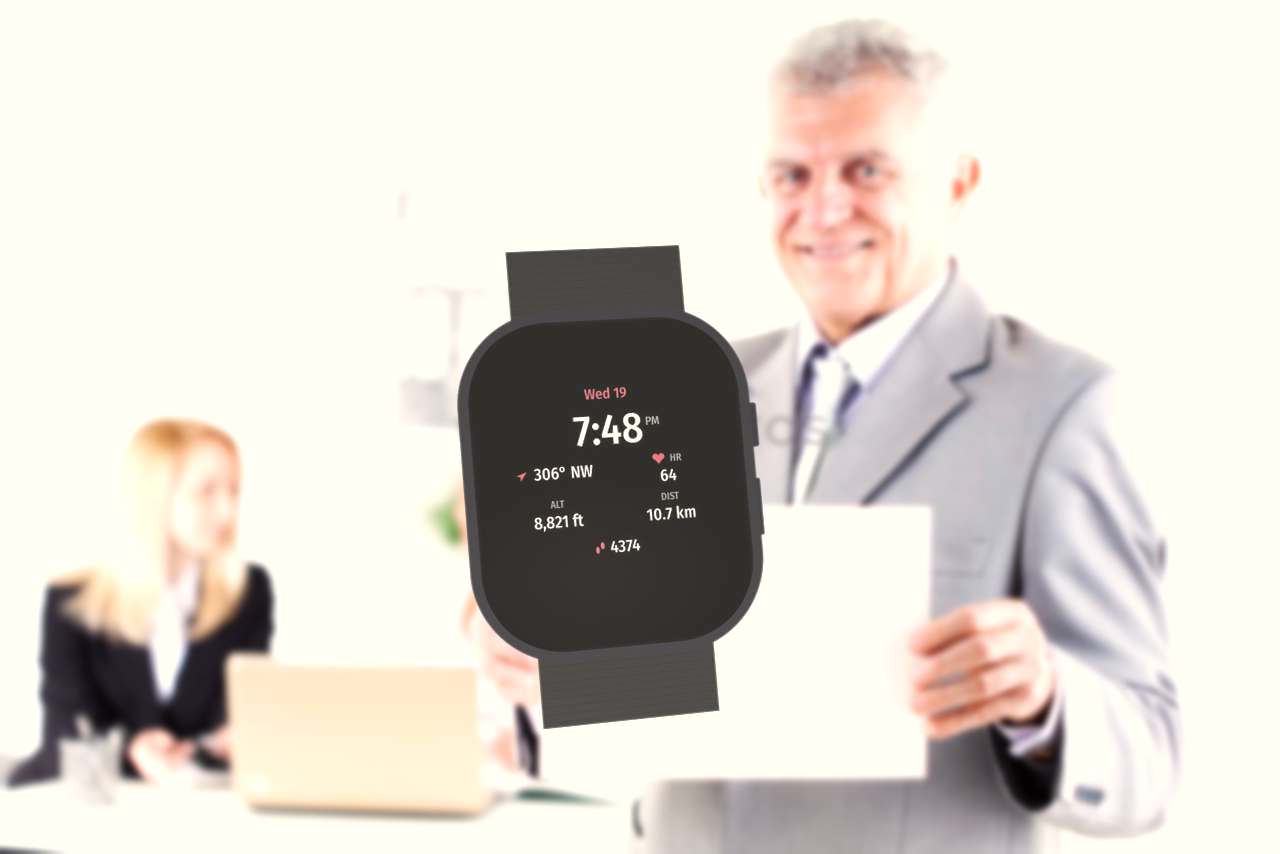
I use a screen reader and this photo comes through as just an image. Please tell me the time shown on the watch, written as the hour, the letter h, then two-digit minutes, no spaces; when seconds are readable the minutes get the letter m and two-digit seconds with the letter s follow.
7h48
